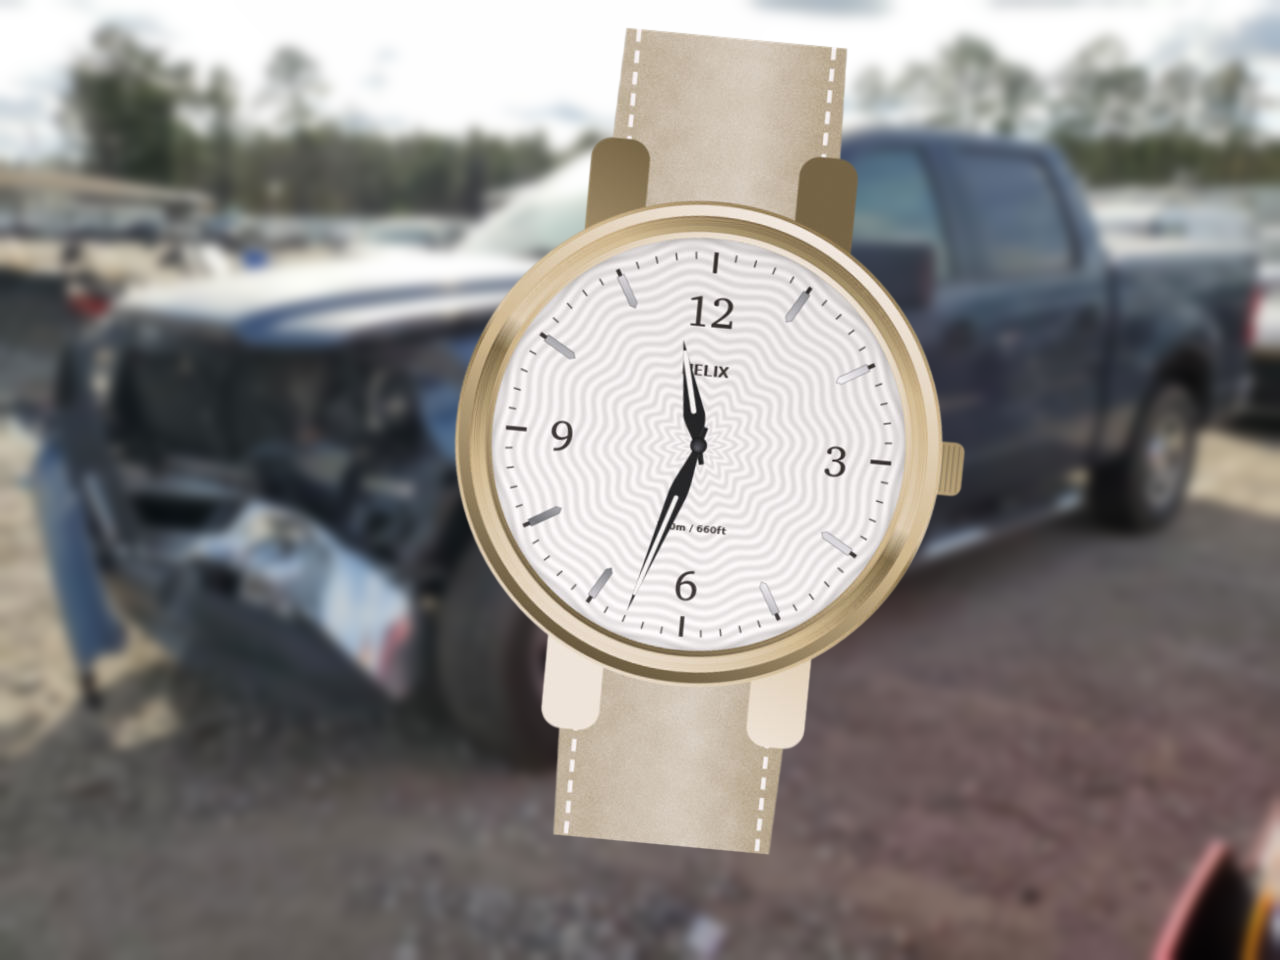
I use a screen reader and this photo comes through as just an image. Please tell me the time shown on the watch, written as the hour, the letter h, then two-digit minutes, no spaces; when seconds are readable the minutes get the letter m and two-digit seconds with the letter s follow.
11h33
